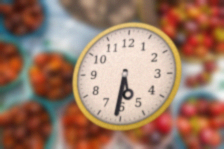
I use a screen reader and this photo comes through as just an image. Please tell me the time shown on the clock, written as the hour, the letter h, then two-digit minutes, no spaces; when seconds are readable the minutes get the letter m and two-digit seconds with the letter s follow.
5h31
